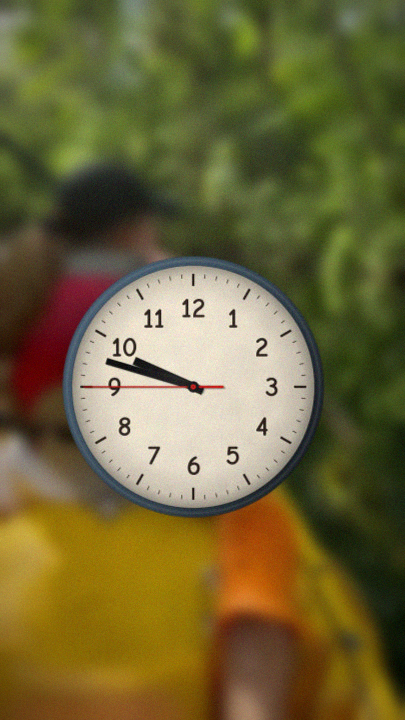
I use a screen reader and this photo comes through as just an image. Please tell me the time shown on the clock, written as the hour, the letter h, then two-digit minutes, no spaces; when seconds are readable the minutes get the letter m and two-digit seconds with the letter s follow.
9h47m45s
